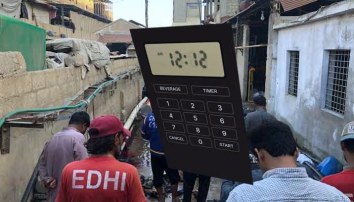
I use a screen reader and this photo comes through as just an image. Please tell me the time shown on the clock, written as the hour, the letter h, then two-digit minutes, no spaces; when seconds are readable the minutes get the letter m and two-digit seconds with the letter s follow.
12h12
